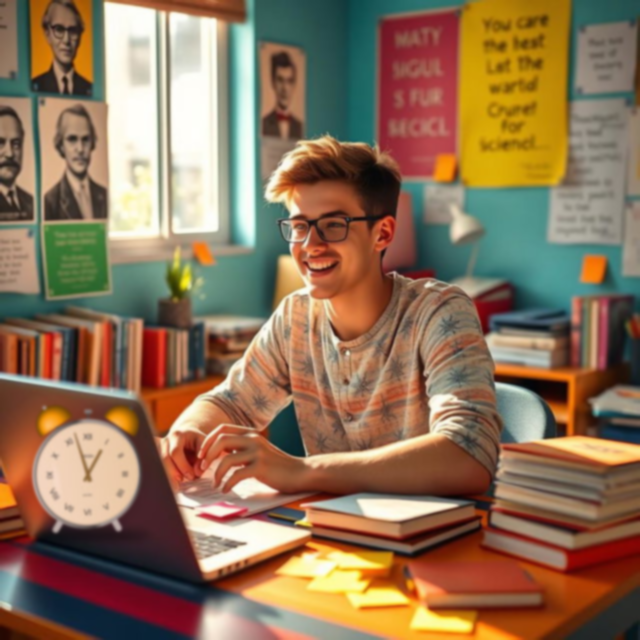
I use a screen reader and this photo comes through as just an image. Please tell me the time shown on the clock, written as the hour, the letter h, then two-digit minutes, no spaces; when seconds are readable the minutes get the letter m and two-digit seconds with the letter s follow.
12h57
